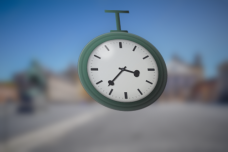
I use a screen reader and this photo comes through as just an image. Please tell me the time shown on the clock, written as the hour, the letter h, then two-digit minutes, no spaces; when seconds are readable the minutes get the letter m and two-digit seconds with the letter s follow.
3h37
